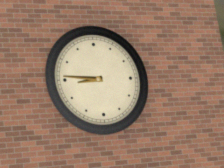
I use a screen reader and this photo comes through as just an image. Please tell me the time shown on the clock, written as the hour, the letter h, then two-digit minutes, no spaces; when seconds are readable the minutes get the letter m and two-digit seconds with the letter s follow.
8h46
